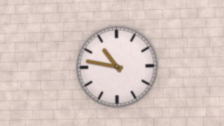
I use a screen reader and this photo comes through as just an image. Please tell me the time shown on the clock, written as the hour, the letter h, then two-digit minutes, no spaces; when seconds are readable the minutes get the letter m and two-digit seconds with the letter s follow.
10h47
